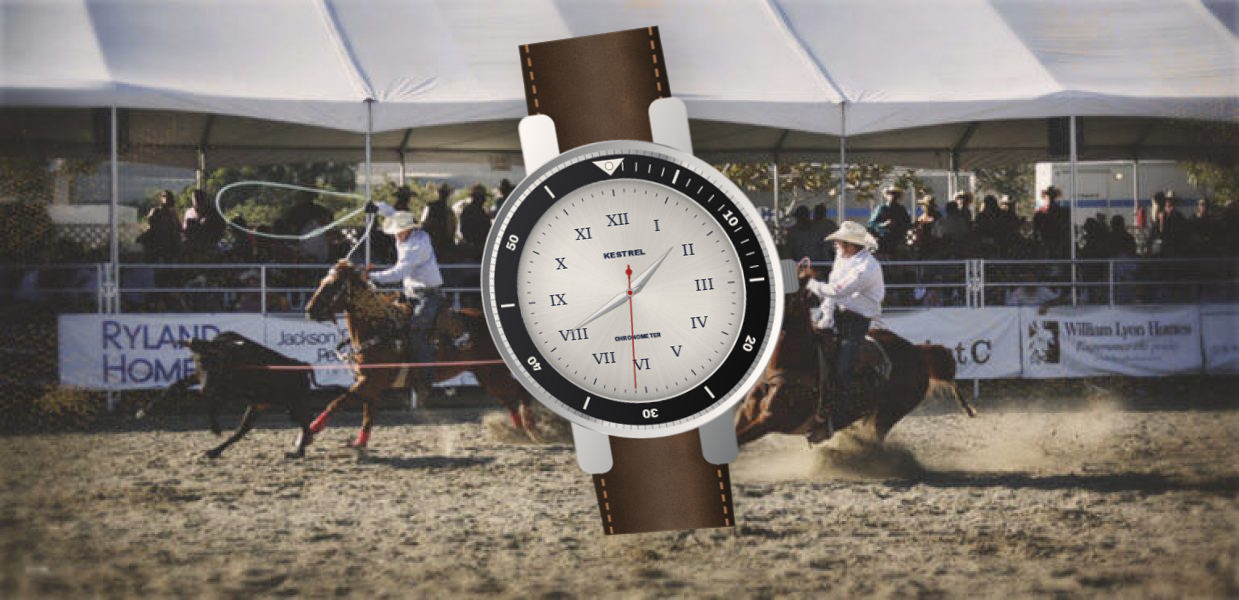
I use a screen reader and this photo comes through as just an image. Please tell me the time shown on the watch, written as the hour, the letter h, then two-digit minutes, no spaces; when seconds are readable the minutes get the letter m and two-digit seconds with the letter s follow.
1h40m31s
